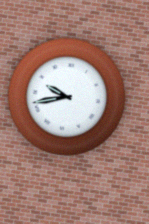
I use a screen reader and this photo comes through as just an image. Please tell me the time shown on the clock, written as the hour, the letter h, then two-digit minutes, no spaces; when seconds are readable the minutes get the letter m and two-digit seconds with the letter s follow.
9h42
